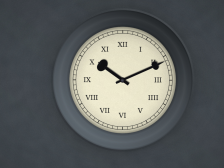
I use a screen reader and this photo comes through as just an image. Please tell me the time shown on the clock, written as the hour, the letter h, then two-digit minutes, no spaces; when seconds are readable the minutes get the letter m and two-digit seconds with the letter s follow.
10h11
